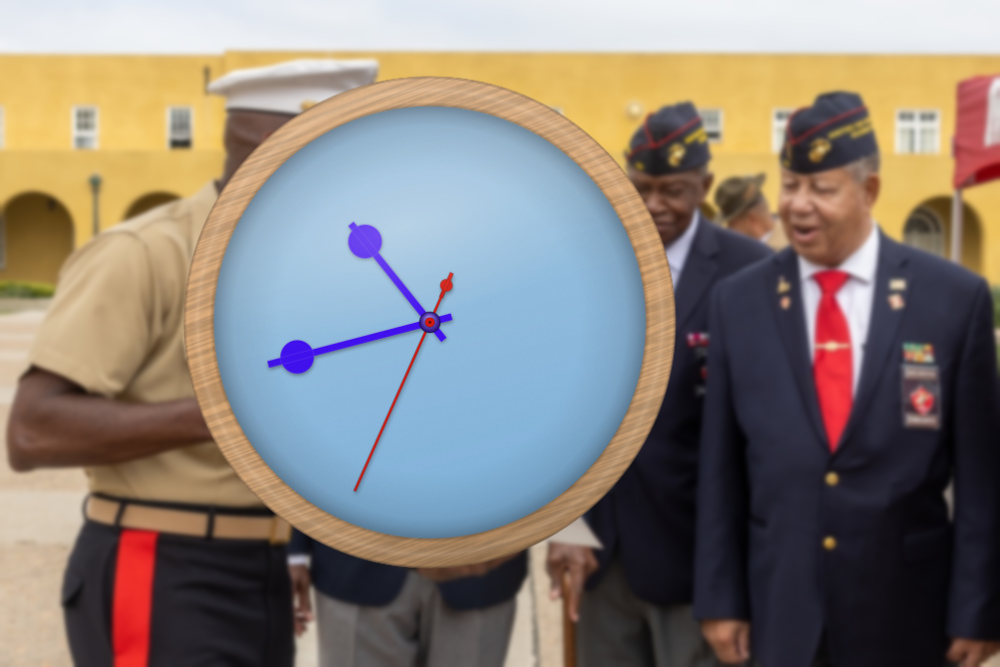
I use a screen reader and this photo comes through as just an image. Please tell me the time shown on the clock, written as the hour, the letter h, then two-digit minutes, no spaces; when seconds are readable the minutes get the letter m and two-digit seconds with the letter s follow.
10h42m34s
